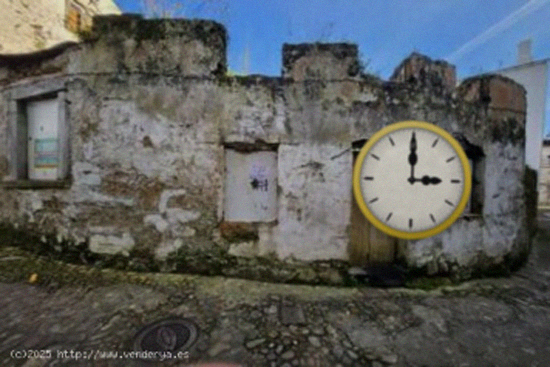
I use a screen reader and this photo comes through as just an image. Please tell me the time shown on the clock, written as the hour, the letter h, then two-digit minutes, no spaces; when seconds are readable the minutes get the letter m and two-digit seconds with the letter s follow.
3h00
